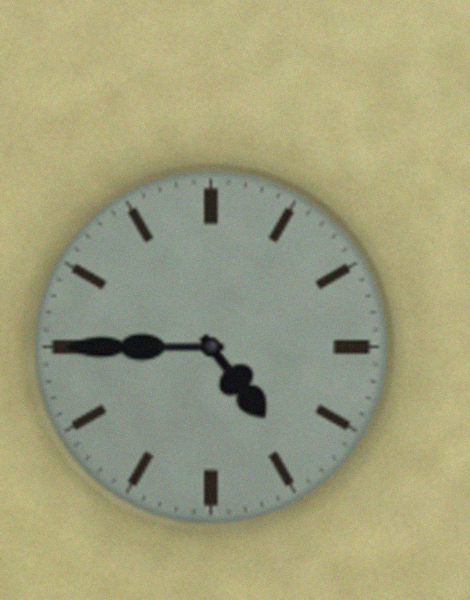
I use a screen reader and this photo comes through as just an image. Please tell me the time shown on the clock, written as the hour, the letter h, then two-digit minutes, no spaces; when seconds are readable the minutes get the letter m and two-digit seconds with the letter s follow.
4h45
